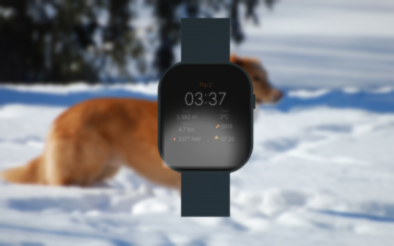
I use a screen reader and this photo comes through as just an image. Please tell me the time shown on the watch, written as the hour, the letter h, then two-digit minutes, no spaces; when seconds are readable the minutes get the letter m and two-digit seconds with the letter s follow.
3h37
